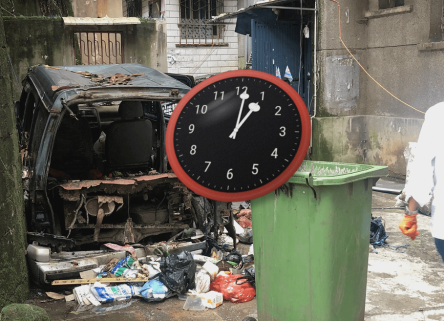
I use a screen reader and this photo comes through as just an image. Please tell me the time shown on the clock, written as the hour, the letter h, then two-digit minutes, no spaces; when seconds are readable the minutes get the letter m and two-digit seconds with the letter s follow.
1h01
